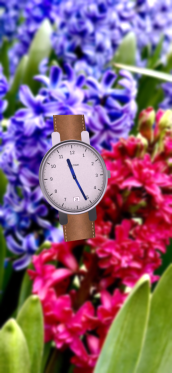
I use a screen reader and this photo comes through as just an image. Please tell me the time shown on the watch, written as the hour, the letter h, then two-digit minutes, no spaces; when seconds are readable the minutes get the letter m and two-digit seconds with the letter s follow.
11h26
